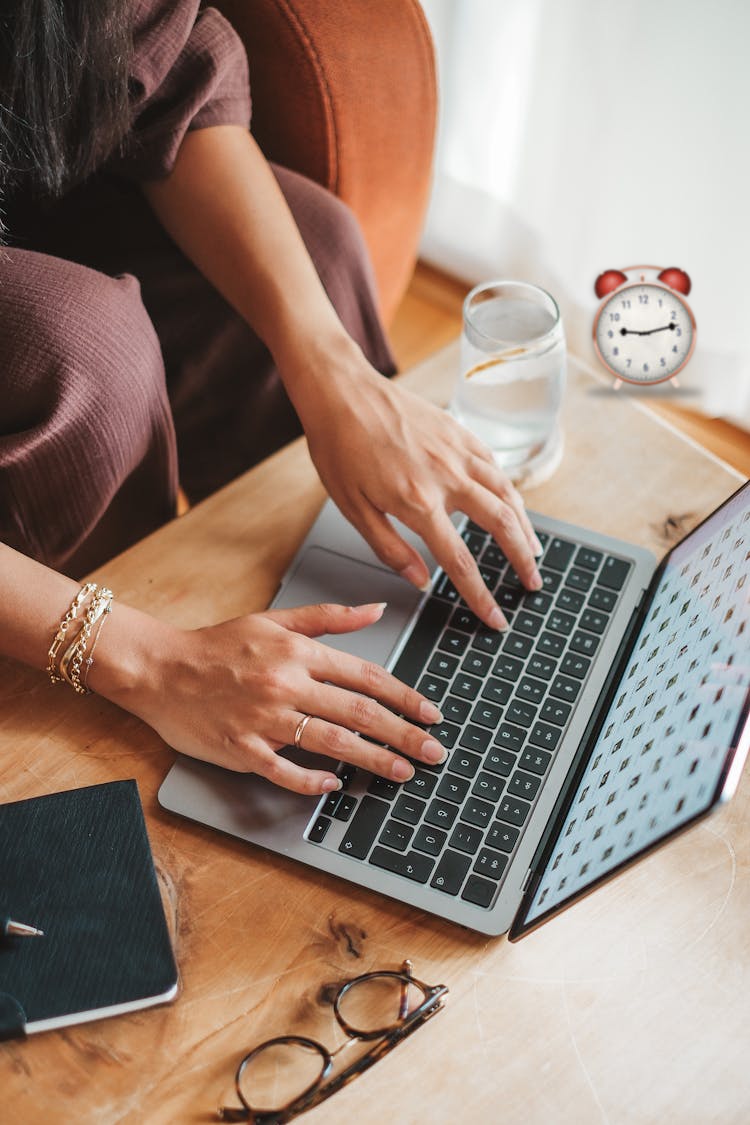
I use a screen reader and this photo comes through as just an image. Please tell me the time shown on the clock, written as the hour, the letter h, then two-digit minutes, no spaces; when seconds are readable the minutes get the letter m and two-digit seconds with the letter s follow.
9h13
